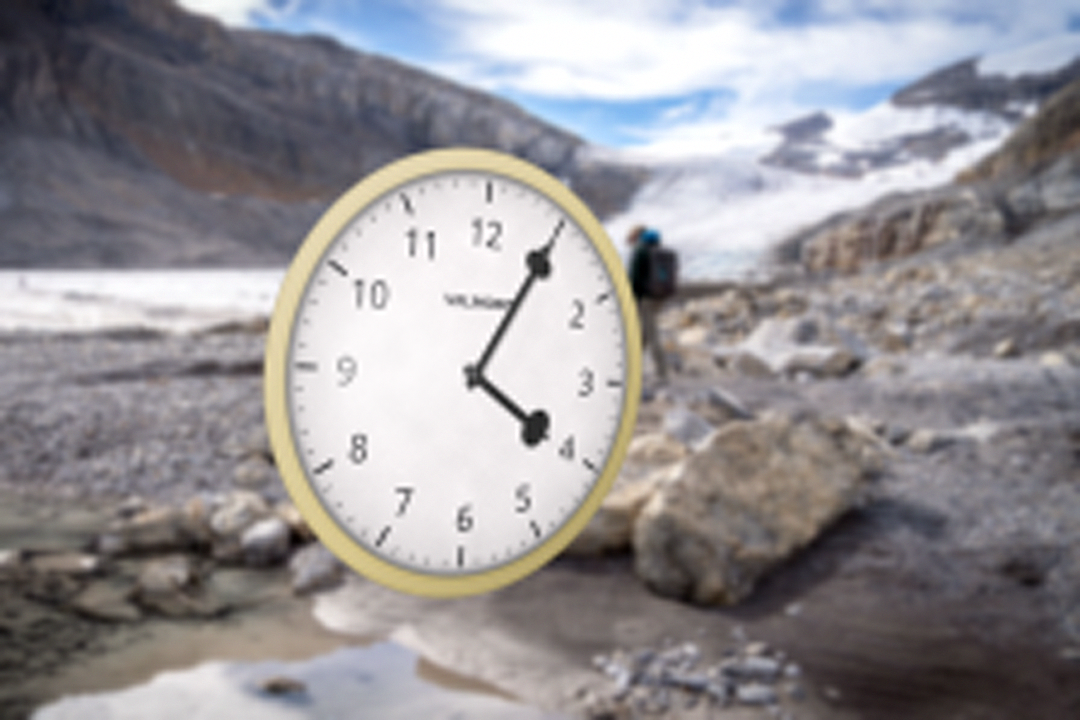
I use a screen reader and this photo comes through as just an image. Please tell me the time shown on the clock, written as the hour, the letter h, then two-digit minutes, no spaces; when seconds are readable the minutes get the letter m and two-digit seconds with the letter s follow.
4h05
